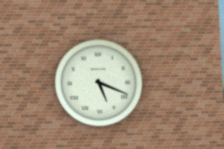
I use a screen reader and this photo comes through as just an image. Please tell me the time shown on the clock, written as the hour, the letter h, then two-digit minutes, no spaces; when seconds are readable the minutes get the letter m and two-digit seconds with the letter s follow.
5h19
